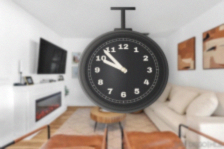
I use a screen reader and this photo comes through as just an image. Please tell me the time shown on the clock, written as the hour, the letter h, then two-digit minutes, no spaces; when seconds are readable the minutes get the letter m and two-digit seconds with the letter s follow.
9h53
